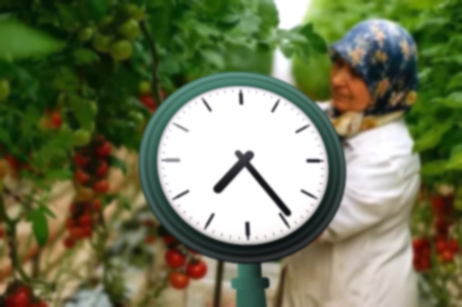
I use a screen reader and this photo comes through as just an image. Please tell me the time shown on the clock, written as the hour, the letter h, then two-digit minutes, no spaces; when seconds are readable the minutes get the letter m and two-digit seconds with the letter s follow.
7h24
